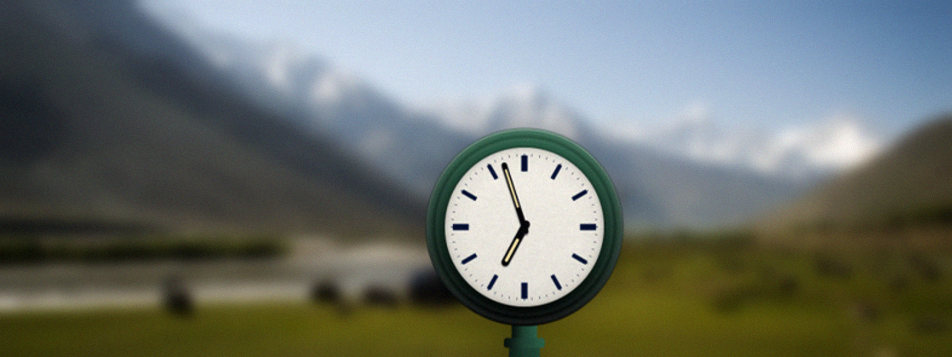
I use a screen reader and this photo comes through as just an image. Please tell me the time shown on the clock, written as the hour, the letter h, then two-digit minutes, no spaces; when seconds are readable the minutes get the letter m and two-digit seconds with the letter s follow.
6h57
